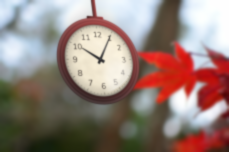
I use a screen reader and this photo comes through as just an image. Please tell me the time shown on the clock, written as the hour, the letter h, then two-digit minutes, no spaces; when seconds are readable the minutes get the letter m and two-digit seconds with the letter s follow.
10h05
